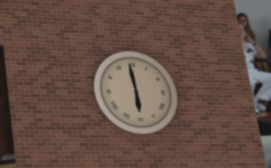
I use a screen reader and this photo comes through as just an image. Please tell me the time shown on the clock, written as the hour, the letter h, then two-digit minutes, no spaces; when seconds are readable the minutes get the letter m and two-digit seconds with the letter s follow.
5h59
